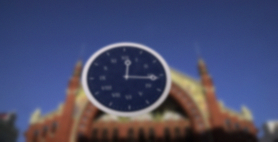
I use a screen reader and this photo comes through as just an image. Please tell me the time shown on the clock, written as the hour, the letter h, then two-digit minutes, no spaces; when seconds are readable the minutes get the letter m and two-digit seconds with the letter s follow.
12h16
